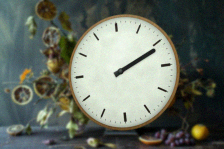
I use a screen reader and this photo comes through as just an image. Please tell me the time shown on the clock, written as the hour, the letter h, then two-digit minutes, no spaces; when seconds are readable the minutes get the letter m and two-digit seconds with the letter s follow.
2h11
